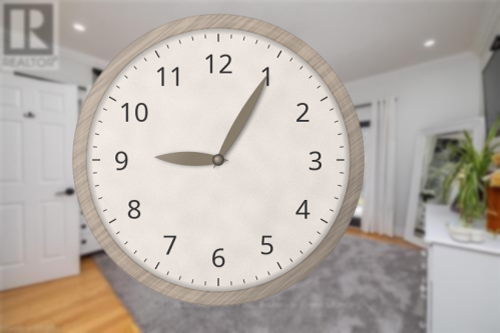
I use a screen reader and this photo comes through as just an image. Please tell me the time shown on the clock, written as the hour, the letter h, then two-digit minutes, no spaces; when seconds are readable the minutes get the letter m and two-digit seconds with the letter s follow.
9h05
